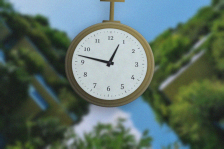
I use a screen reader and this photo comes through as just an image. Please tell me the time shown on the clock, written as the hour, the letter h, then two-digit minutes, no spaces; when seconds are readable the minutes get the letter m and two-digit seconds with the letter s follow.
12h47
